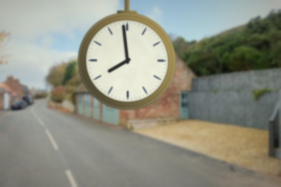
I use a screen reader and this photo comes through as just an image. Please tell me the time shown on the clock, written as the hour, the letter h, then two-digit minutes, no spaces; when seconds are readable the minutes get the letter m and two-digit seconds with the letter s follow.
7h59
